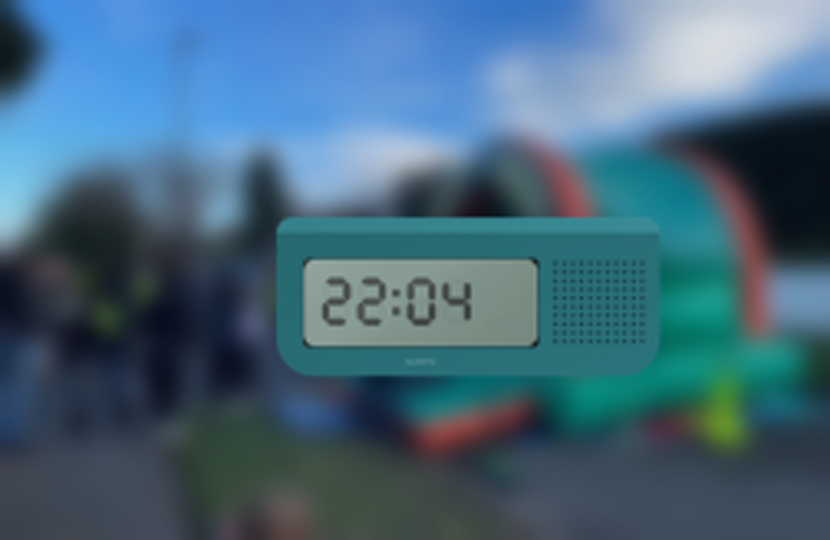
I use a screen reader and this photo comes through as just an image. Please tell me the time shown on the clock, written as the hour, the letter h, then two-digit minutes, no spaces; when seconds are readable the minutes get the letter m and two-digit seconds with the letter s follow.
22h04
